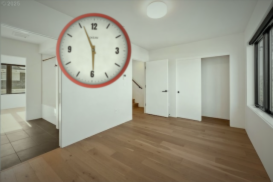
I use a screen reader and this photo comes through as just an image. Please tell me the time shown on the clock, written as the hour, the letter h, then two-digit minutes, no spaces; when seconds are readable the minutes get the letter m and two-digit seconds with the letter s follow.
5h56
